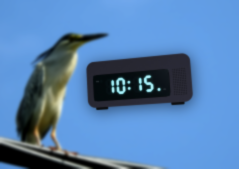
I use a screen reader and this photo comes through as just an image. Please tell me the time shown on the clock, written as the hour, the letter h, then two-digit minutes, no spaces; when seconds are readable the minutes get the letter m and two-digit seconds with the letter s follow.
10h15
